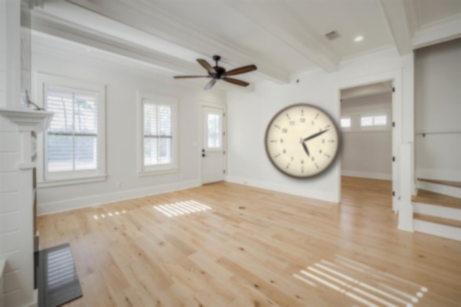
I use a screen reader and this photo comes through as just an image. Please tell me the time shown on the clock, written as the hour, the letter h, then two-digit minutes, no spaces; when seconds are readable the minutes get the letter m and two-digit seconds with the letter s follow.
5h11
